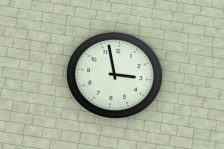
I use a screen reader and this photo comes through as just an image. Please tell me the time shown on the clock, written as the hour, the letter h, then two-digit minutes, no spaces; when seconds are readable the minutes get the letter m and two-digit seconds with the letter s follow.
2h57
